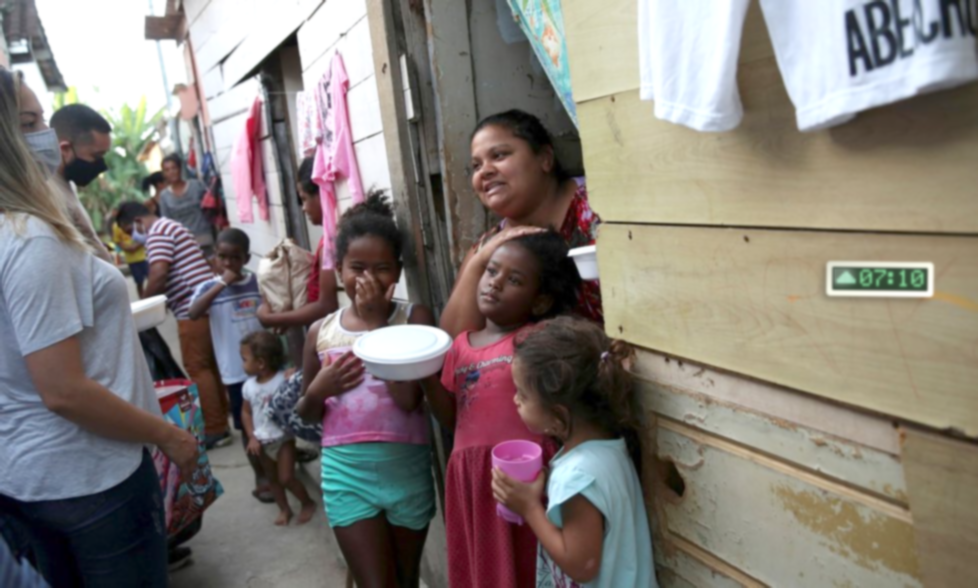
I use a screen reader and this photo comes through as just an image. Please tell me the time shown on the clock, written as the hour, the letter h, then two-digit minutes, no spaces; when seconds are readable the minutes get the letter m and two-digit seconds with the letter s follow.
7h10
